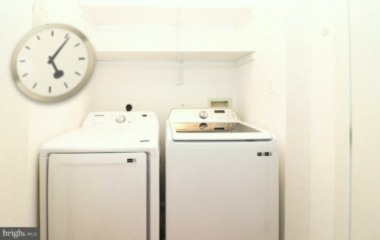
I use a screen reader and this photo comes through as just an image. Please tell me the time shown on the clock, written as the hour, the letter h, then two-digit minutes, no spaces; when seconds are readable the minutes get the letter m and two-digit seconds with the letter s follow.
5h06
